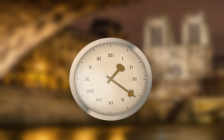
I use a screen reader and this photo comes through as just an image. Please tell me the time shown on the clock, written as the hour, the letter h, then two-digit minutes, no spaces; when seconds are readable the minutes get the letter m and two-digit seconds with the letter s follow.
1h21
